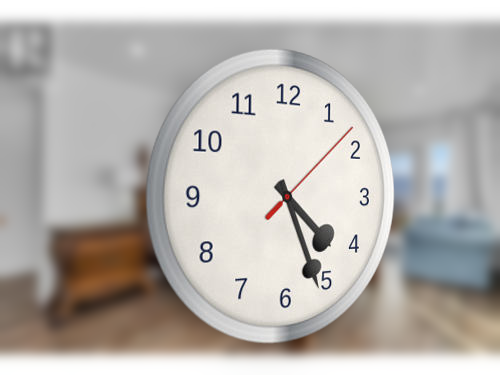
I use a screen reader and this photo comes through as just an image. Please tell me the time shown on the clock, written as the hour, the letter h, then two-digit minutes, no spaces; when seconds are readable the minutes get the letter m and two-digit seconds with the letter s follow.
4h26m08s
